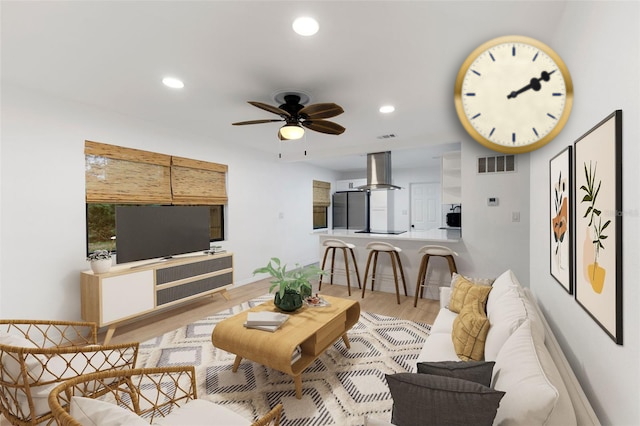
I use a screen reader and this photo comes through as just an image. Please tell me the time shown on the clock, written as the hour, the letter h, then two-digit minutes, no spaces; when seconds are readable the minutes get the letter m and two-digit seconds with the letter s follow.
2h10
